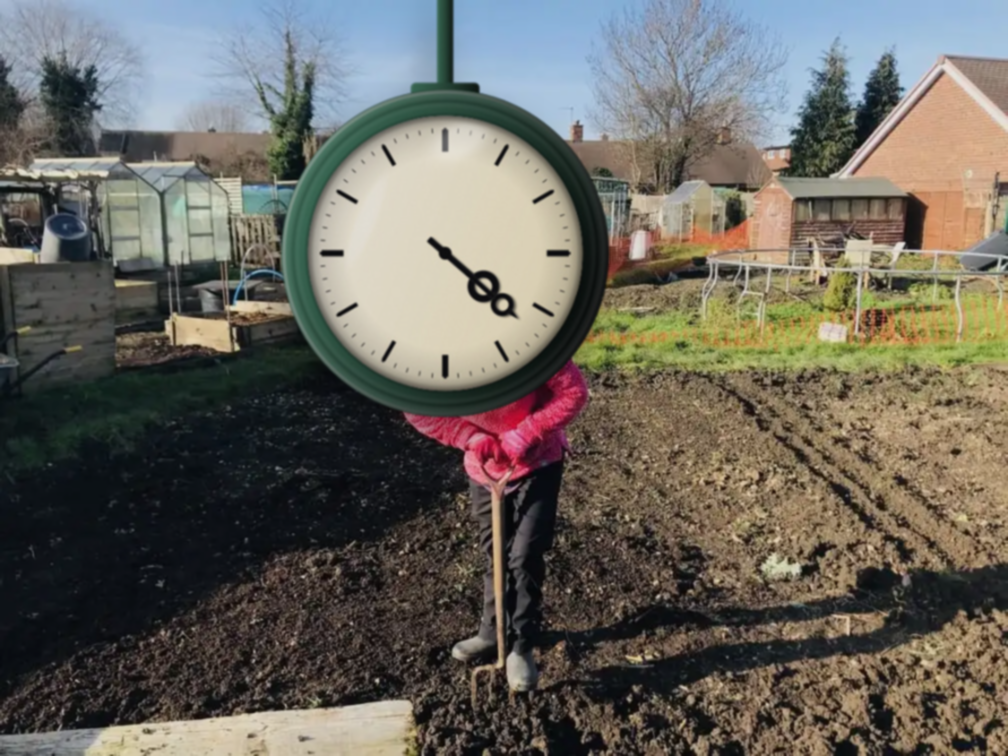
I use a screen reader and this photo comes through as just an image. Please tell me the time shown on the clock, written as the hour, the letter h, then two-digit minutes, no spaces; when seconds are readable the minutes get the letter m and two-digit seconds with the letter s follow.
4h22
